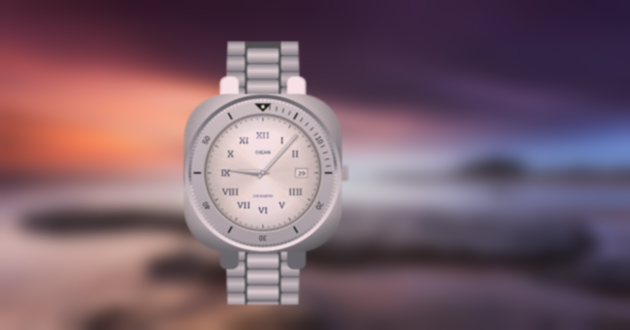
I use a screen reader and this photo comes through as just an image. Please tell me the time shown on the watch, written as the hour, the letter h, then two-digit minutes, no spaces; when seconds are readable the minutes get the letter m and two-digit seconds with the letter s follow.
9h07
